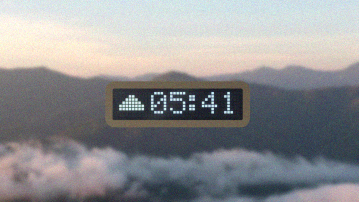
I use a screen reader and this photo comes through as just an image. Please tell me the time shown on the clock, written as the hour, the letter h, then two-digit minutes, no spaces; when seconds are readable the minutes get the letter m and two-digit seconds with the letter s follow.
5h41
